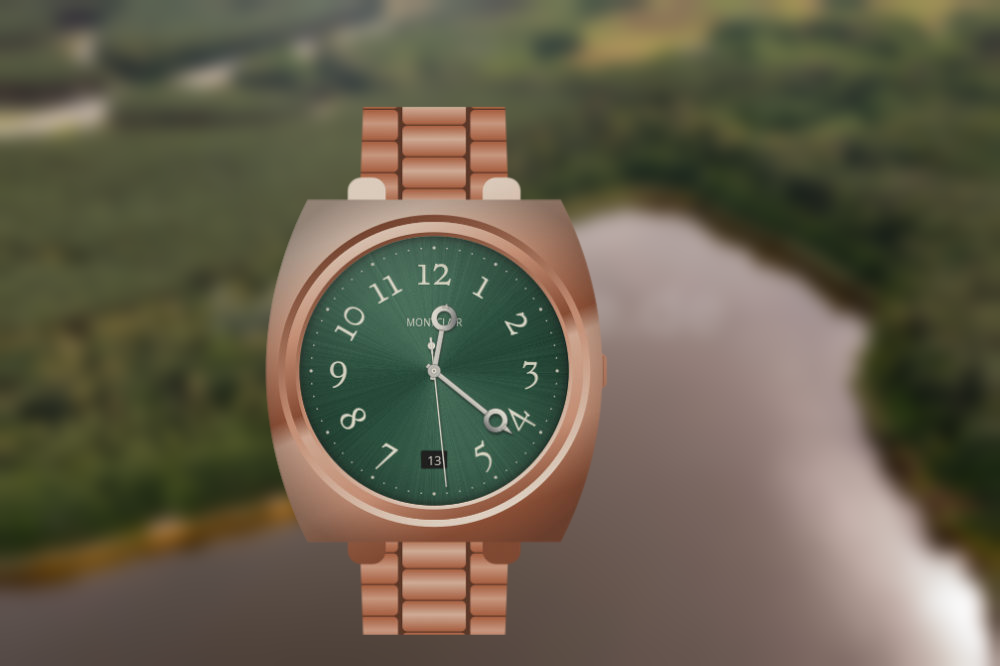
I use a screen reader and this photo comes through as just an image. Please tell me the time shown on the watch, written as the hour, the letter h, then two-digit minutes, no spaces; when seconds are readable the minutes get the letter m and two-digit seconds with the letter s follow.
12h21m29s
